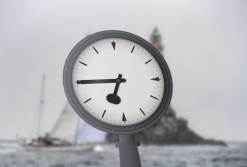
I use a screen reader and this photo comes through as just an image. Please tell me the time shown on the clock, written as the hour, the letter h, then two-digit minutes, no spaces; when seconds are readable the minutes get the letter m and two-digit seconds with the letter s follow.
6h45
